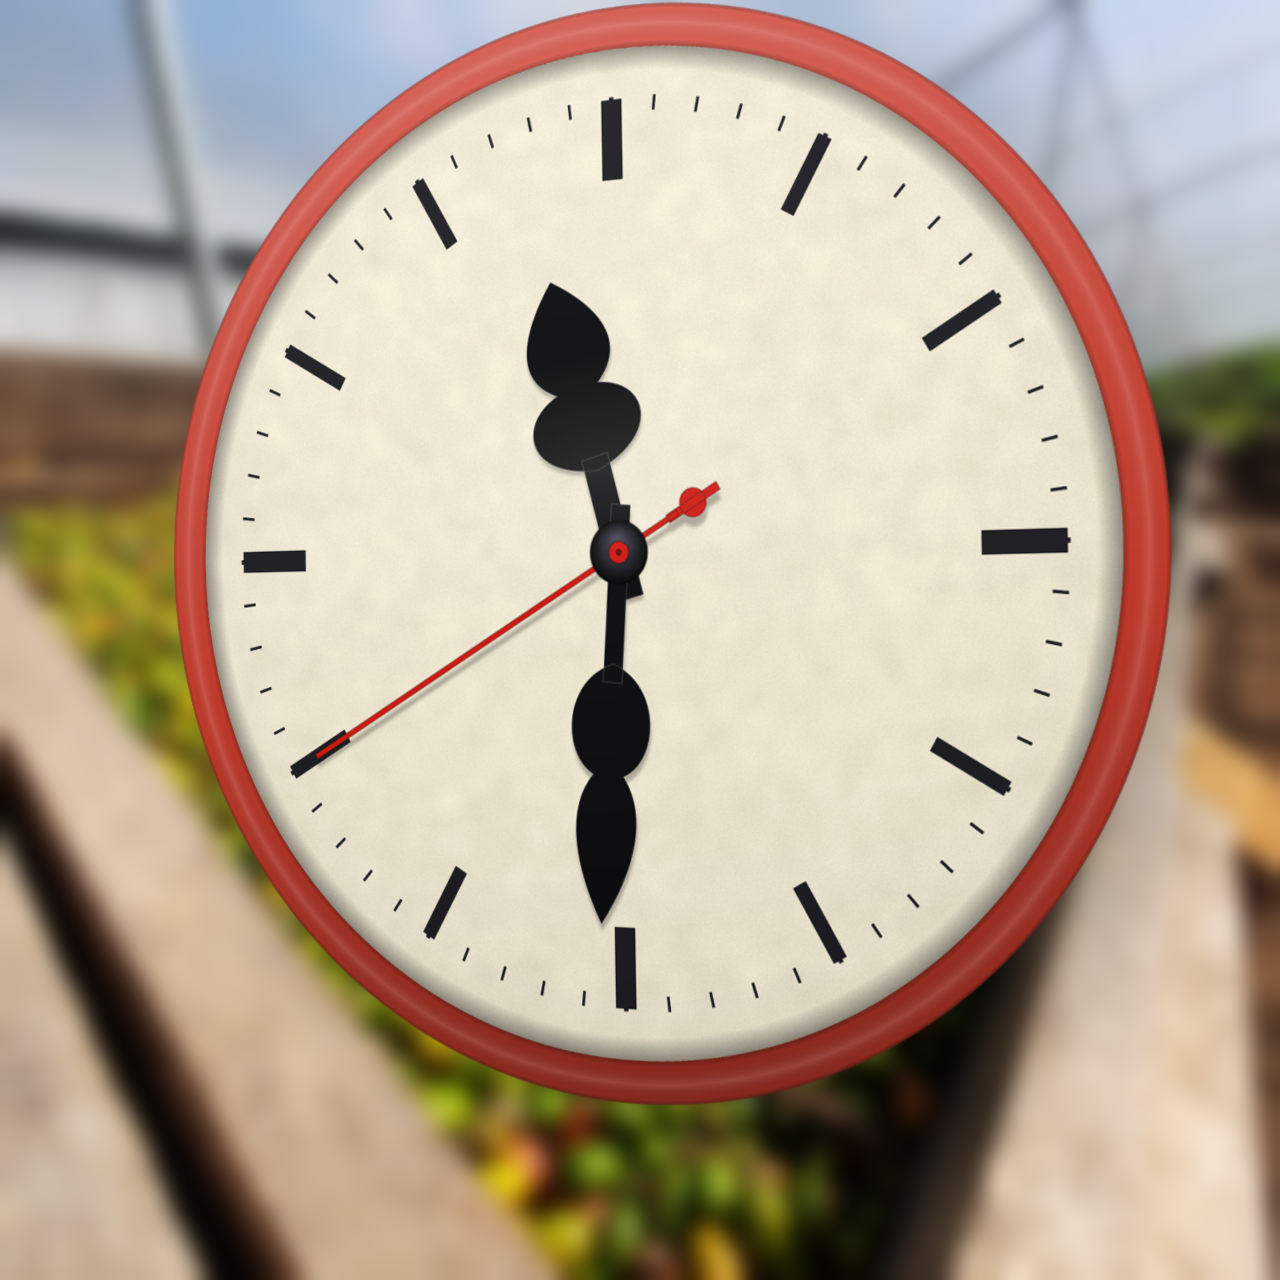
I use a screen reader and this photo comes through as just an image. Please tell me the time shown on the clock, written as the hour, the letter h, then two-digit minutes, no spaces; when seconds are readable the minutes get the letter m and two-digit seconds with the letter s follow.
11h30m40s
